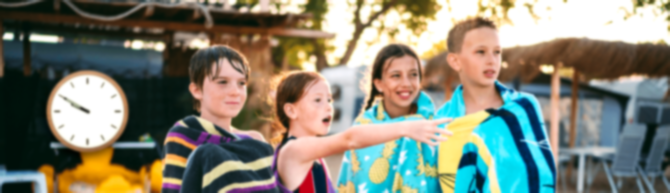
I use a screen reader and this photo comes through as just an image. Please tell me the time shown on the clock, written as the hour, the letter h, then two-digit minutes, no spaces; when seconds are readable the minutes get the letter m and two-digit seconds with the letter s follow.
9h50
